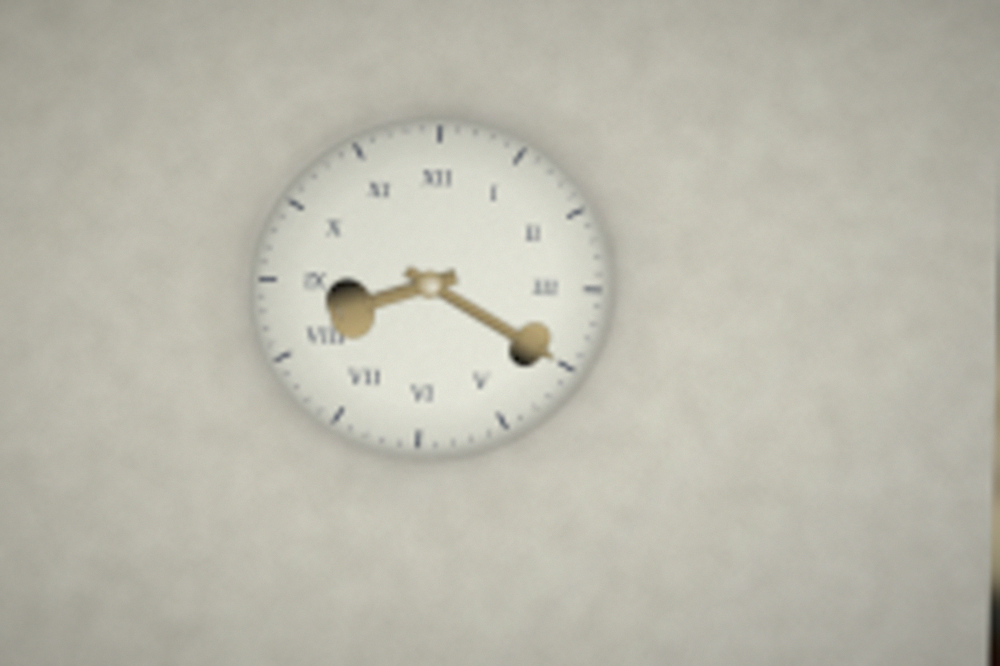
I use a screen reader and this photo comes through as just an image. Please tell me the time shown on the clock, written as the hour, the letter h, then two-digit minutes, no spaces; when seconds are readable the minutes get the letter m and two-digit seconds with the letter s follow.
8h20
